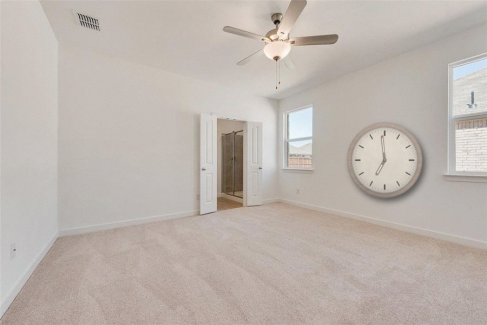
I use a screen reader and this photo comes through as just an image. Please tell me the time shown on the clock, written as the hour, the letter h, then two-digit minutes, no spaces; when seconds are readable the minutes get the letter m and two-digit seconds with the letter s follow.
6h59
